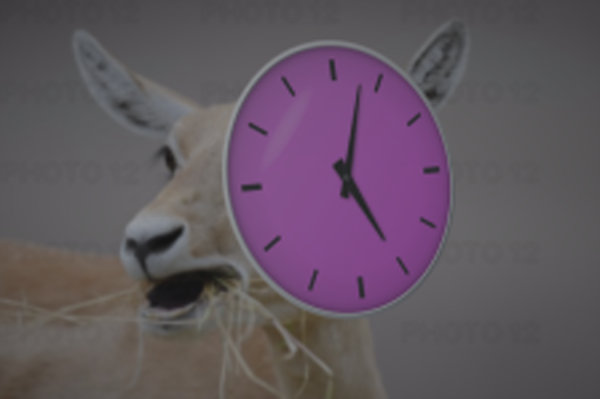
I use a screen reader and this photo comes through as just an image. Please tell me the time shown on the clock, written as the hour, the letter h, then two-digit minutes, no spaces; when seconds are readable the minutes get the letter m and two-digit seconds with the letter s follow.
5h03
